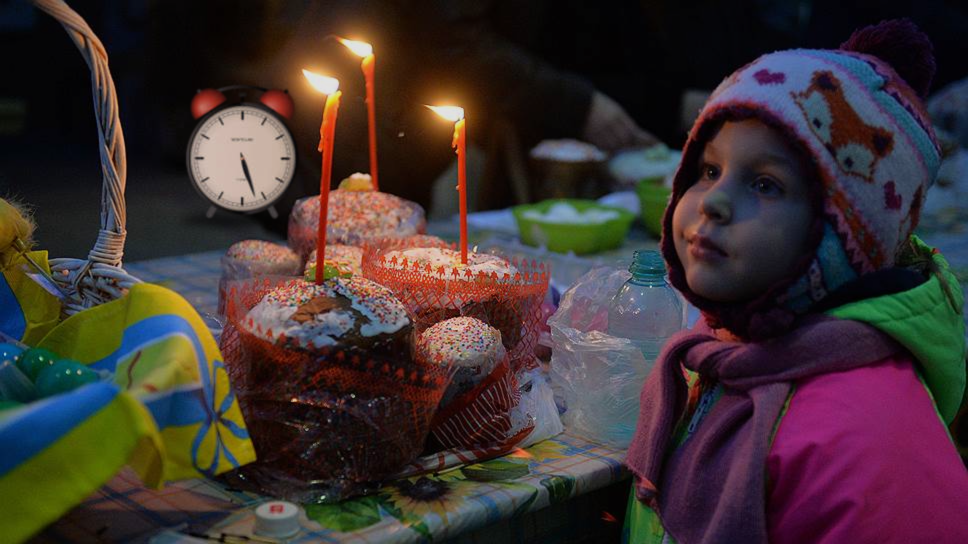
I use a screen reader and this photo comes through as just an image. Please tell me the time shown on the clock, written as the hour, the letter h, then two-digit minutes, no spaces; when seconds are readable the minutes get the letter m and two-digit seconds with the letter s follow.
5h27
